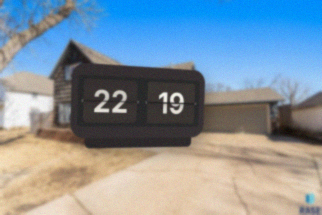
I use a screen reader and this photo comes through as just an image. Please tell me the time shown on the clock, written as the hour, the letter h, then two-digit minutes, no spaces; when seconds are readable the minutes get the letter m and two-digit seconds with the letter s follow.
22h19
